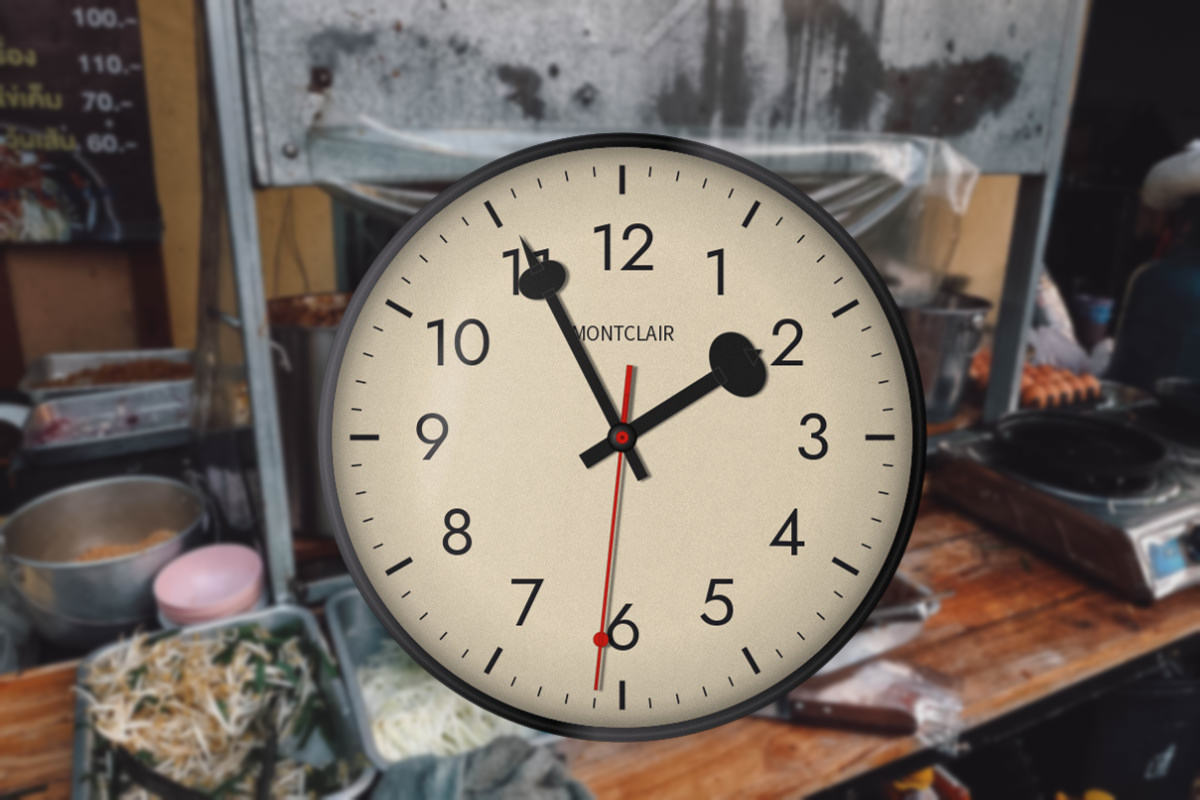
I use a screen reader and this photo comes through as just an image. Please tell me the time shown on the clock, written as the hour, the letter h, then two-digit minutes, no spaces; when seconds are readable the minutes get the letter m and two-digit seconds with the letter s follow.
1h55m31s
